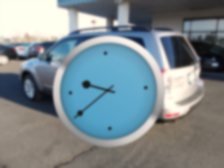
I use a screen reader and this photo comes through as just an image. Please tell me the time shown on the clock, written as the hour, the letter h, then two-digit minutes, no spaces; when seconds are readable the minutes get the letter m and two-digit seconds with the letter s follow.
9h39
